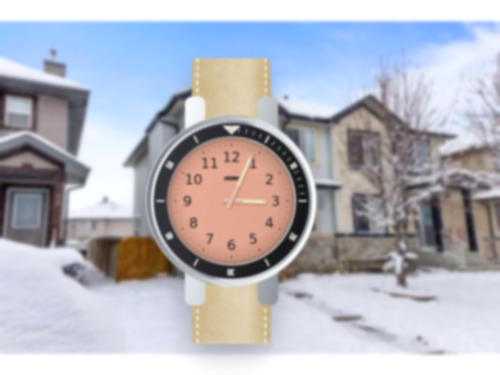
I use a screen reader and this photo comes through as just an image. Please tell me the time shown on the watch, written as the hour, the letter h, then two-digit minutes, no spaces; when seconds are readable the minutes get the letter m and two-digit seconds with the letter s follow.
3h04
